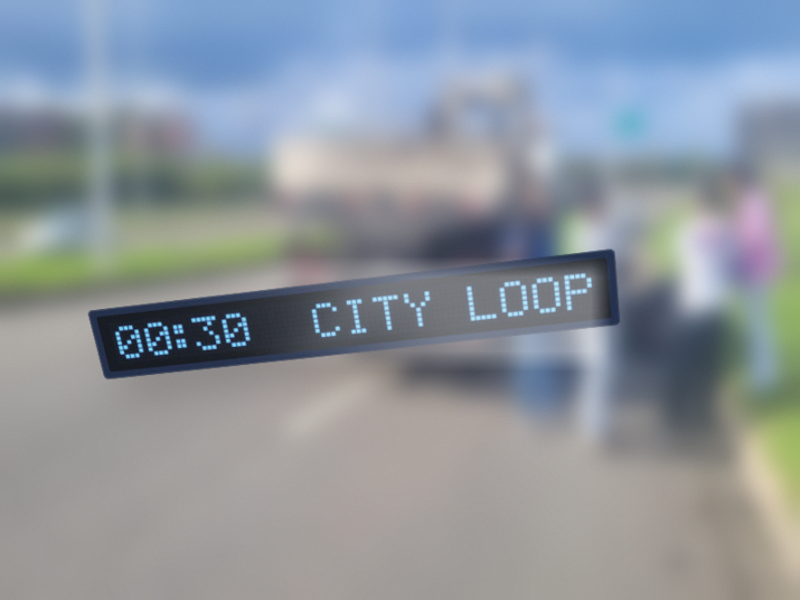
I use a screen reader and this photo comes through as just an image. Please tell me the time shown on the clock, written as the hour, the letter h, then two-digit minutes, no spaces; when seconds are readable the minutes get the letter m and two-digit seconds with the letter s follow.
0h30
